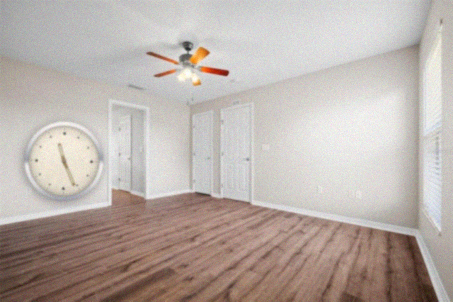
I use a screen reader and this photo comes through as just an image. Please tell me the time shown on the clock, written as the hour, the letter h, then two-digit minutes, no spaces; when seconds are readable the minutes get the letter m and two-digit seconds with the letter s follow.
11h26
